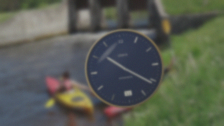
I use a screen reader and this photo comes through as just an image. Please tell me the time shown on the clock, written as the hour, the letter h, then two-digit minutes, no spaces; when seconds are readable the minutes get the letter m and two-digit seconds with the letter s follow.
10h21
